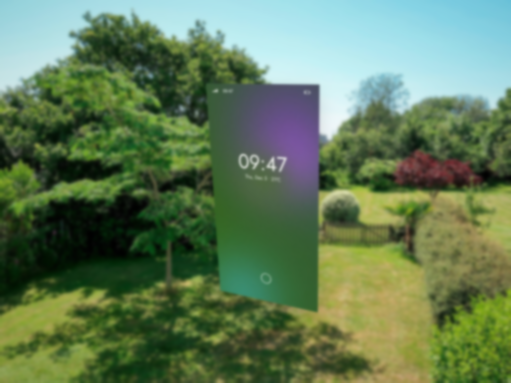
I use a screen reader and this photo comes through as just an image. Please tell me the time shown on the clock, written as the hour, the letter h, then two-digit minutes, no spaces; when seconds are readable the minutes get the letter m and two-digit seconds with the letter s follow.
9h47
